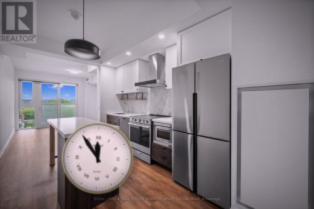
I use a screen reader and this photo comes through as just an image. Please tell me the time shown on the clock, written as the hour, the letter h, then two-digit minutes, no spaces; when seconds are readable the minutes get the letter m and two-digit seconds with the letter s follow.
11h54
